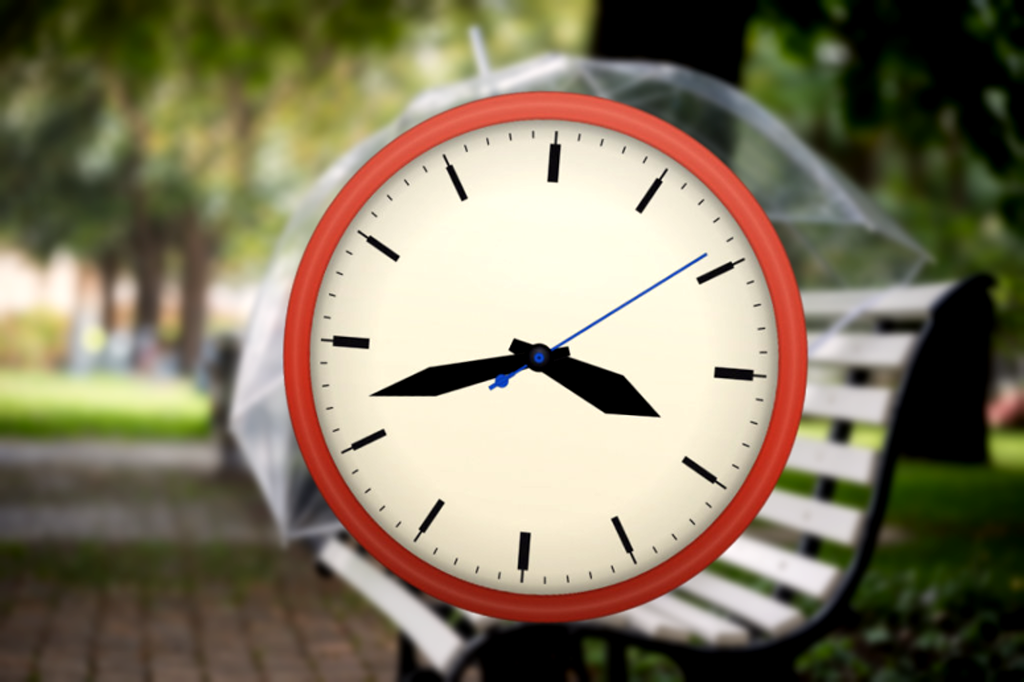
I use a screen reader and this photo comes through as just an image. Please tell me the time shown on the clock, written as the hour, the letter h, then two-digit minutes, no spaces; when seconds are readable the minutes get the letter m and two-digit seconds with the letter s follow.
3h42m09s
